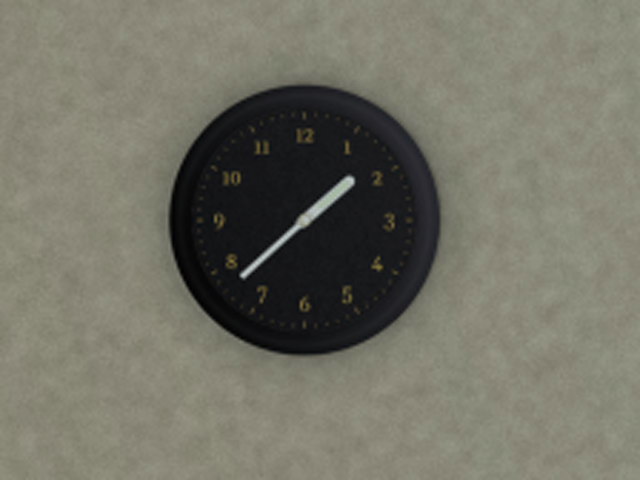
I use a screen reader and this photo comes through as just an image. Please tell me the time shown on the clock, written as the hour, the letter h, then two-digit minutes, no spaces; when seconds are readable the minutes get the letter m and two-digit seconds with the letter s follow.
1h38
